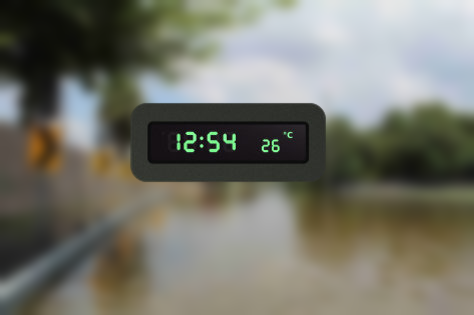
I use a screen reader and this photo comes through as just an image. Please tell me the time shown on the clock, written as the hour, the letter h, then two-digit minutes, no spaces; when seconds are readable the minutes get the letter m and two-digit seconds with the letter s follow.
12h54
